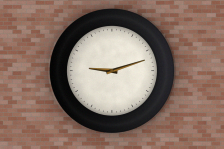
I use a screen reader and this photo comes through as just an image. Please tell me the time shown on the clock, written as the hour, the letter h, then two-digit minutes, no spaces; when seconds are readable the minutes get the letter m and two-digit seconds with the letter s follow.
9h12
